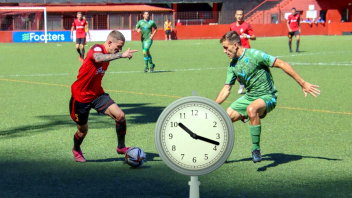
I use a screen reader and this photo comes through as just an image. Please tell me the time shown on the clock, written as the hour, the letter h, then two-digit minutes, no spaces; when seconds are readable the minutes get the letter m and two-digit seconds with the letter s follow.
10h18
